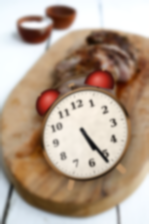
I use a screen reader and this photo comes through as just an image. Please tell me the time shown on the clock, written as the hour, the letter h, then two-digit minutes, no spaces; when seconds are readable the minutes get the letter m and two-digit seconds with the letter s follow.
5h26
